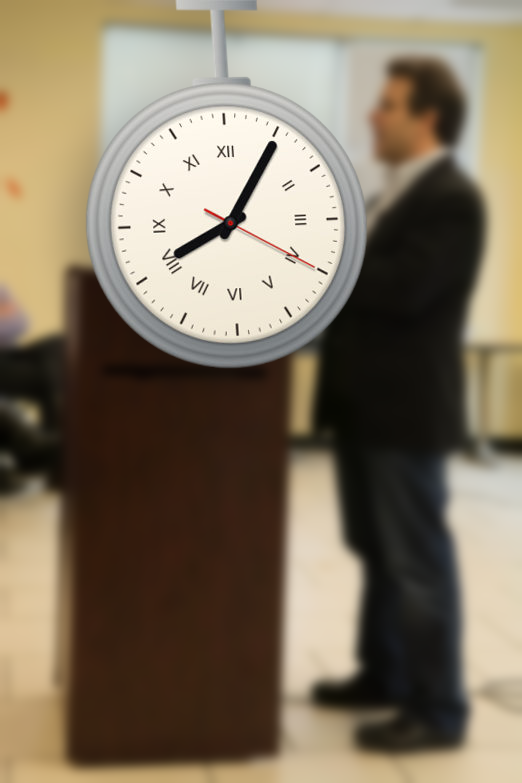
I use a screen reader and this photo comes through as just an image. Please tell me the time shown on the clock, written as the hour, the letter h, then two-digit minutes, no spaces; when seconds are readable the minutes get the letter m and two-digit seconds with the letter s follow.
8h05m20s
